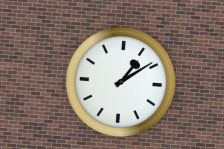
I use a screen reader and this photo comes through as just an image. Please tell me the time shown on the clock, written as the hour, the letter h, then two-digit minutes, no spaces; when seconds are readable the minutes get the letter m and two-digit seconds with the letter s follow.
1h09
